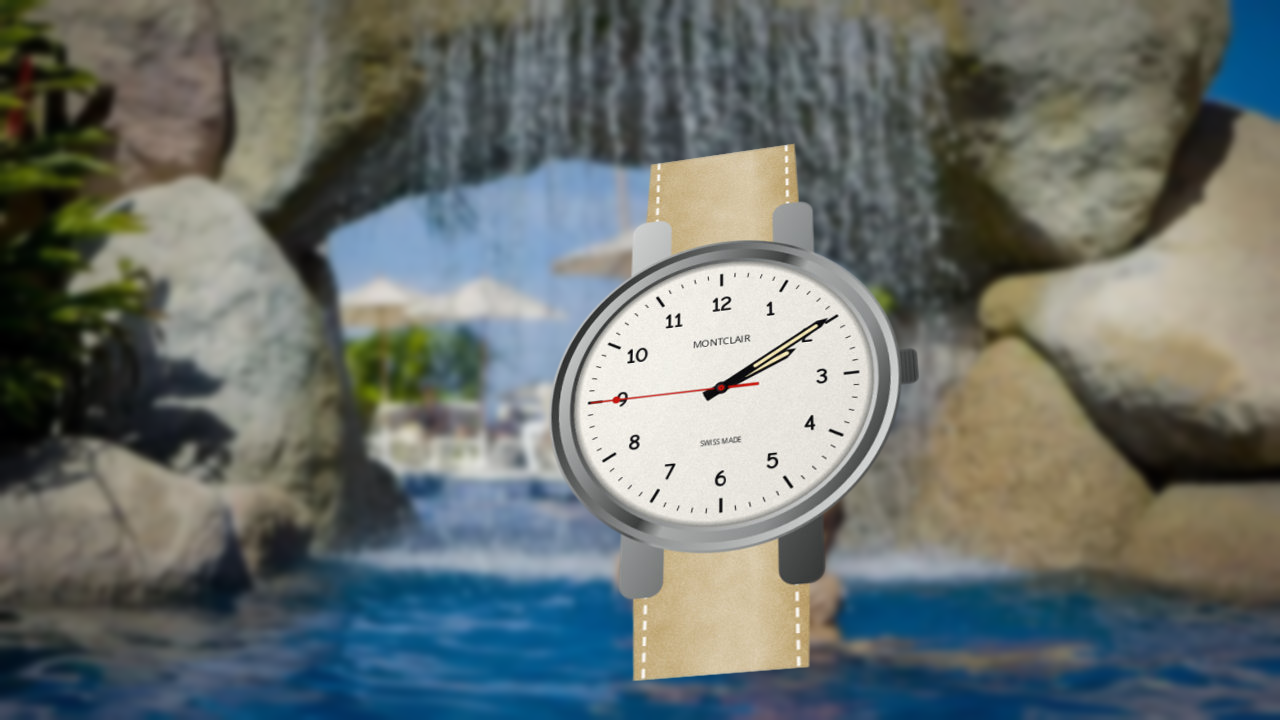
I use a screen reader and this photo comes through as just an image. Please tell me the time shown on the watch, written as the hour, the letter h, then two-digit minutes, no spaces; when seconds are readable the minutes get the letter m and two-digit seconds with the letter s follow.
2h09m45s
